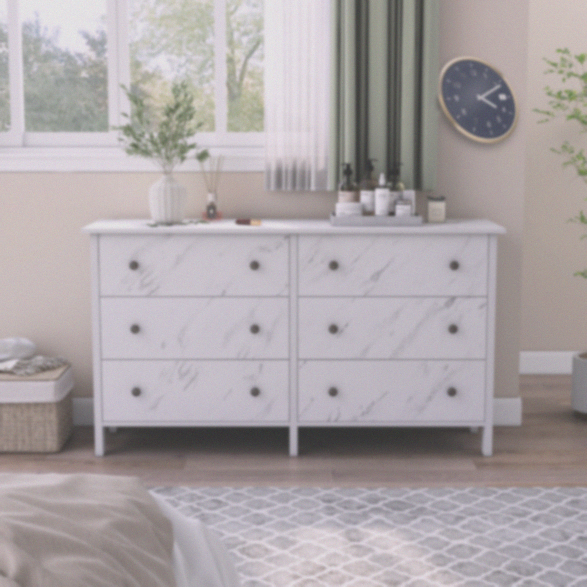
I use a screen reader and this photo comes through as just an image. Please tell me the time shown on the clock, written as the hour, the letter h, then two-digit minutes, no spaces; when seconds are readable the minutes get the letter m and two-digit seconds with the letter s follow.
4h11
